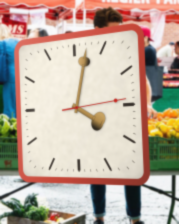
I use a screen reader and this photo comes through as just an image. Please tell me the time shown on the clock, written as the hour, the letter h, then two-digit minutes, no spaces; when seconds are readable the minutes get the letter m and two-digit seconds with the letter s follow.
4h02m14s
